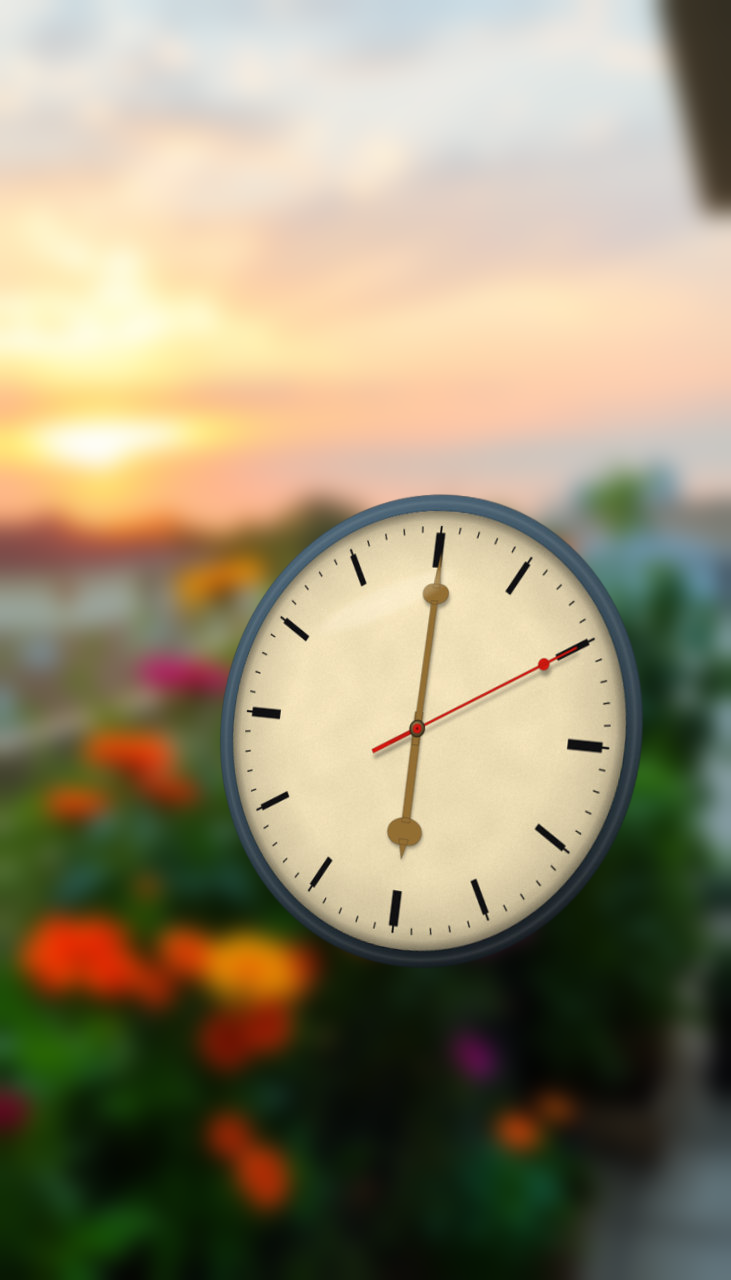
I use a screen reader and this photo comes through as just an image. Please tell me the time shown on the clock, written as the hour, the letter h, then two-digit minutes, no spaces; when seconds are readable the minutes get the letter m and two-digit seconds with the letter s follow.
6h00m10s
